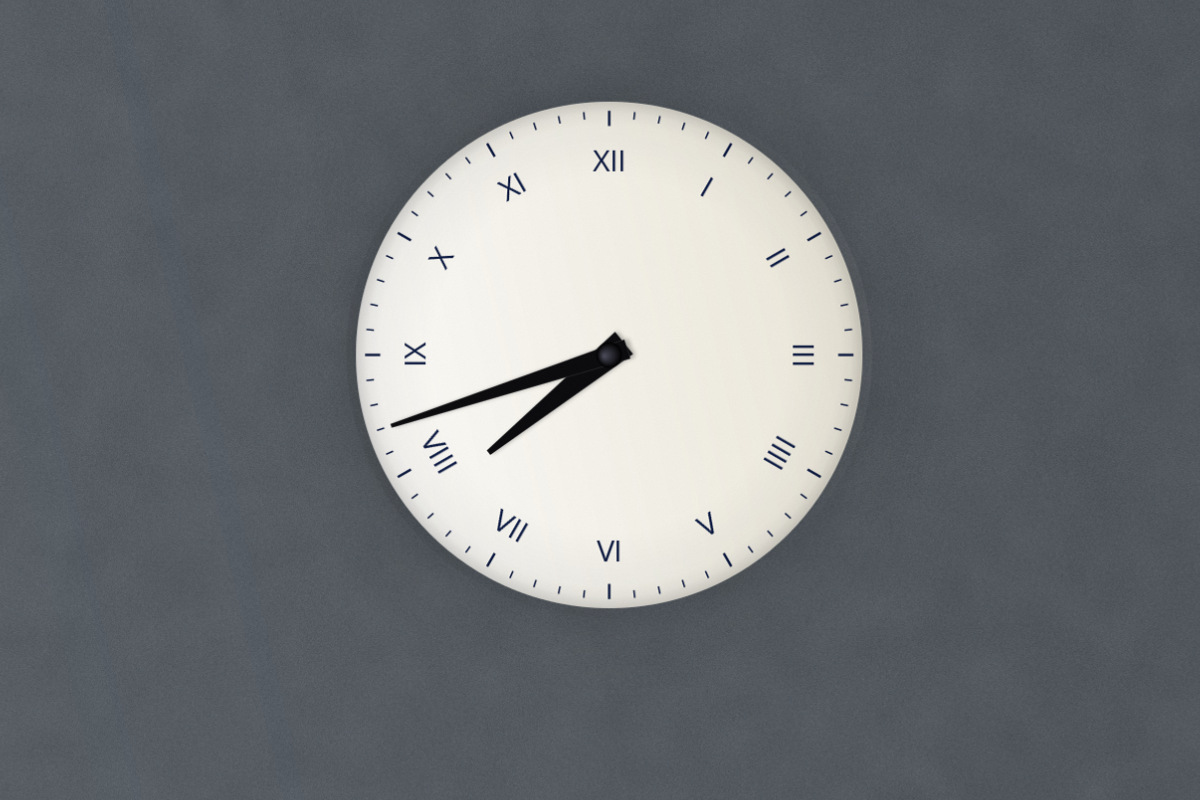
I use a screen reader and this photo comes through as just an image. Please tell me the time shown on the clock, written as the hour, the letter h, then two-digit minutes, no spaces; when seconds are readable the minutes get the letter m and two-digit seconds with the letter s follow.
7h42
